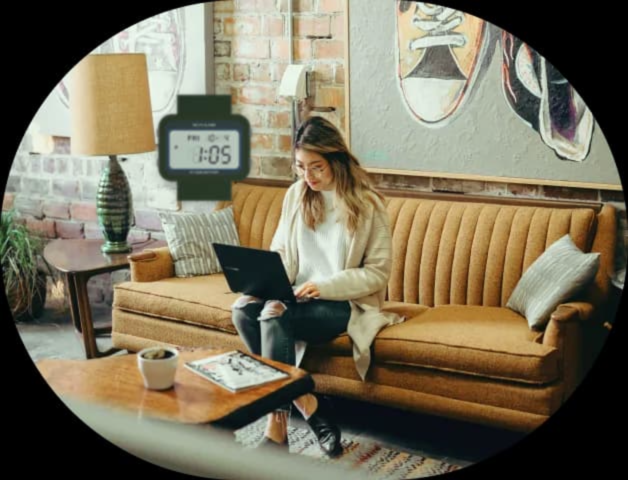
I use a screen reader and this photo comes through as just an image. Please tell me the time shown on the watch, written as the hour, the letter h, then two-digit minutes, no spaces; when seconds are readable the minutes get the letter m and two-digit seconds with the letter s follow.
1h05
